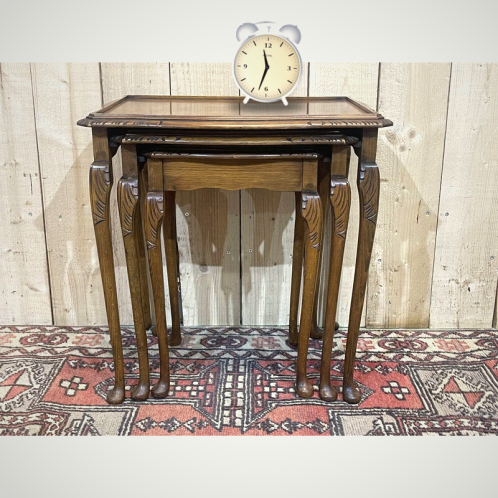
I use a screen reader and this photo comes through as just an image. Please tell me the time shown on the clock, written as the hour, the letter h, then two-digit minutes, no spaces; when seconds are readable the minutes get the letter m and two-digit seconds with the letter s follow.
11h33
